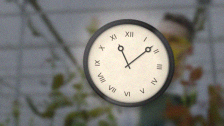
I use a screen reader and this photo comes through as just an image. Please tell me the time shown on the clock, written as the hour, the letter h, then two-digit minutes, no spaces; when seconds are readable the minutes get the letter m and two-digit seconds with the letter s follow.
11h08
